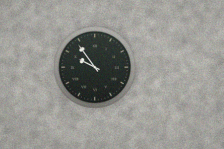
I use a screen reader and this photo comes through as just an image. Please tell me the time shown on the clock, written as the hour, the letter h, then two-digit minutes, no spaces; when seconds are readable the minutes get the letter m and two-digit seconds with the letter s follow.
9h54
